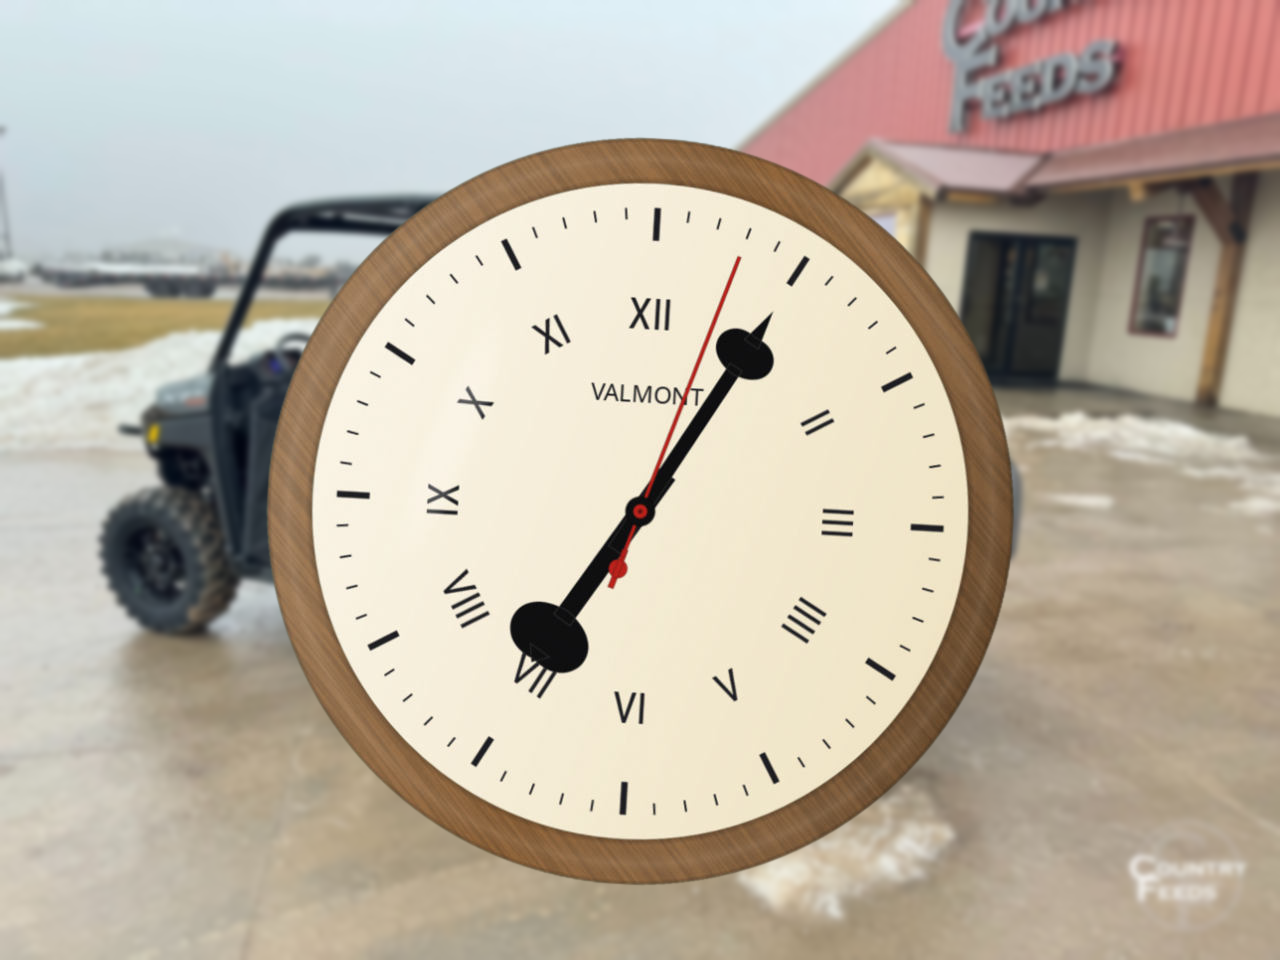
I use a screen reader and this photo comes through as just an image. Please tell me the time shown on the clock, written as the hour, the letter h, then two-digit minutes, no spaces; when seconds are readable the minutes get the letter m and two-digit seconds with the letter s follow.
7h05m03s
